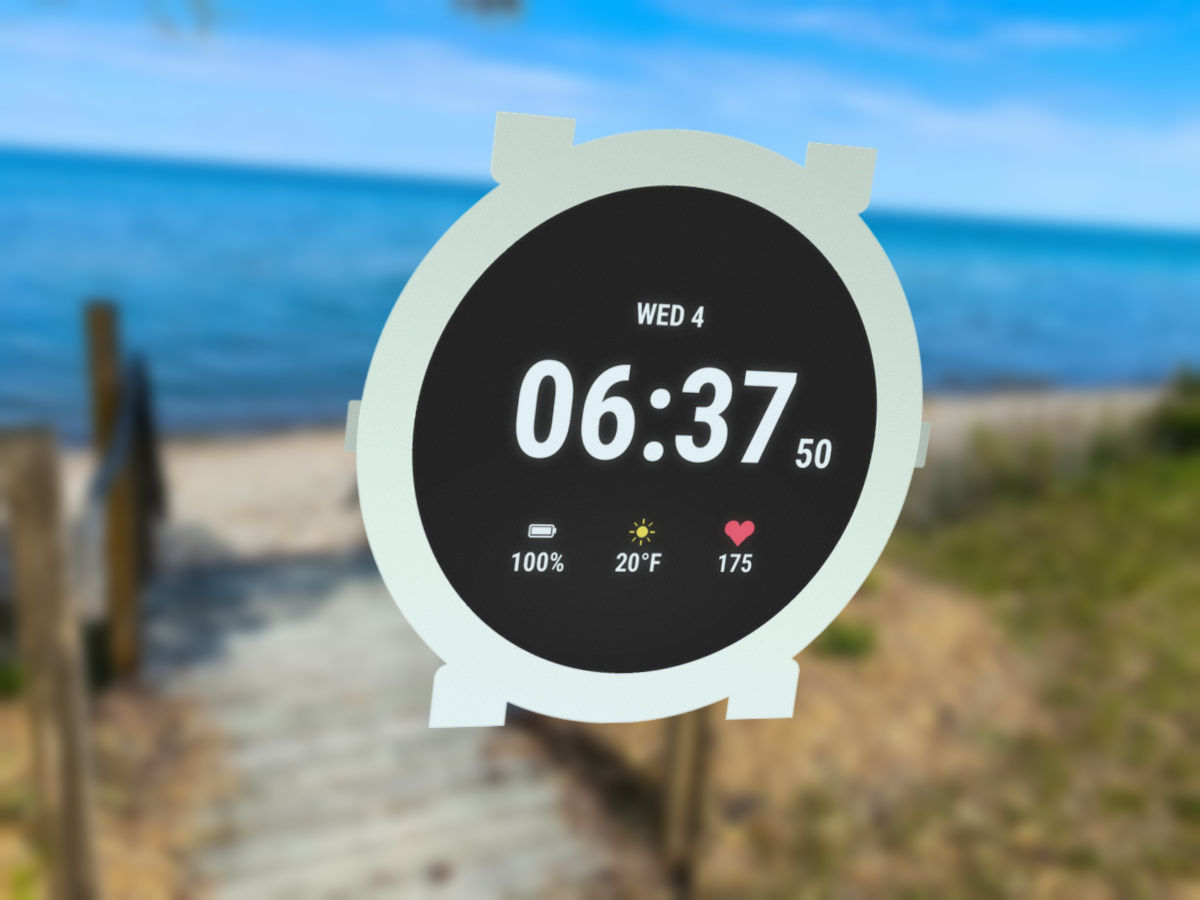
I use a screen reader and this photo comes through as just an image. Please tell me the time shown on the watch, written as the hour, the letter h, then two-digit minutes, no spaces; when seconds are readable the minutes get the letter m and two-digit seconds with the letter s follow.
6h37m50s
